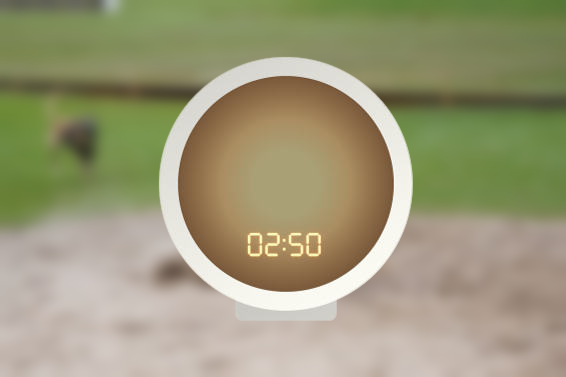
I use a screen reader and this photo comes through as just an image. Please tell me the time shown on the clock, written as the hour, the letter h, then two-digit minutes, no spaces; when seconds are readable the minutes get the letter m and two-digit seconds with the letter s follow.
2h50
